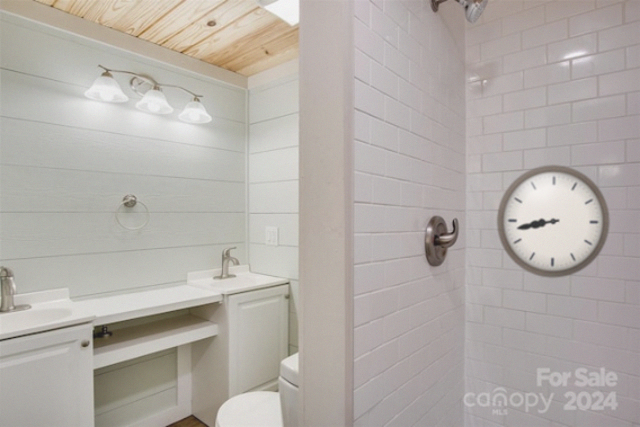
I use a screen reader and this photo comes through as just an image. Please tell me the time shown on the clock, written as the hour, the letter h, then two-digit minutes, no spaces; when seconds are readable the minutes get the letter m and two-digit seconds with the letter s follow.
8h43
